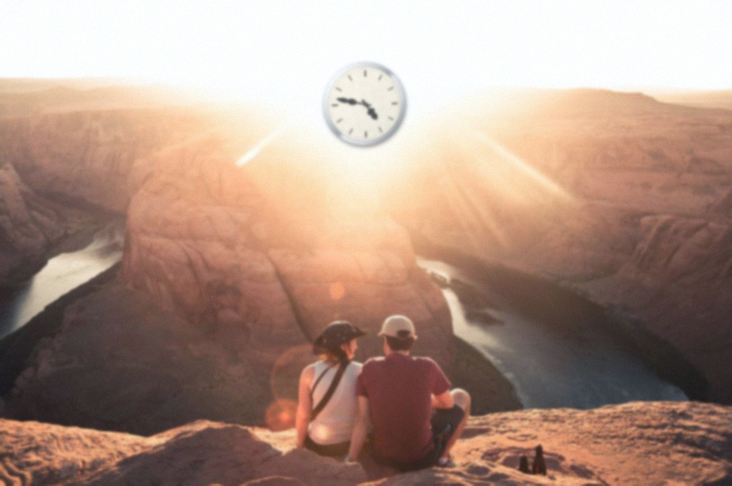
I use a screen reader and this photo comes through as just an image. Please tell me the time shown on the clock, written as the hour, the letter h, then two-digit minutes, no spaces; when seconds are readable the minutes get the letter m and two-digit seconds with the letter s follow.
4h47
